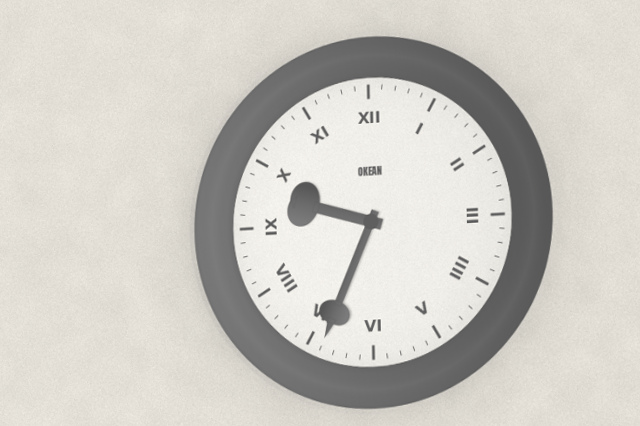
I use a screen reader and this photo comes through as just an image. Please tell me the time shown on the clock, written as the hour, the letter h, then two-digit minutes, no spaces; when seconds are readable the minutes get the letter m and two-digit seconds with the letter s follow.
9h34
